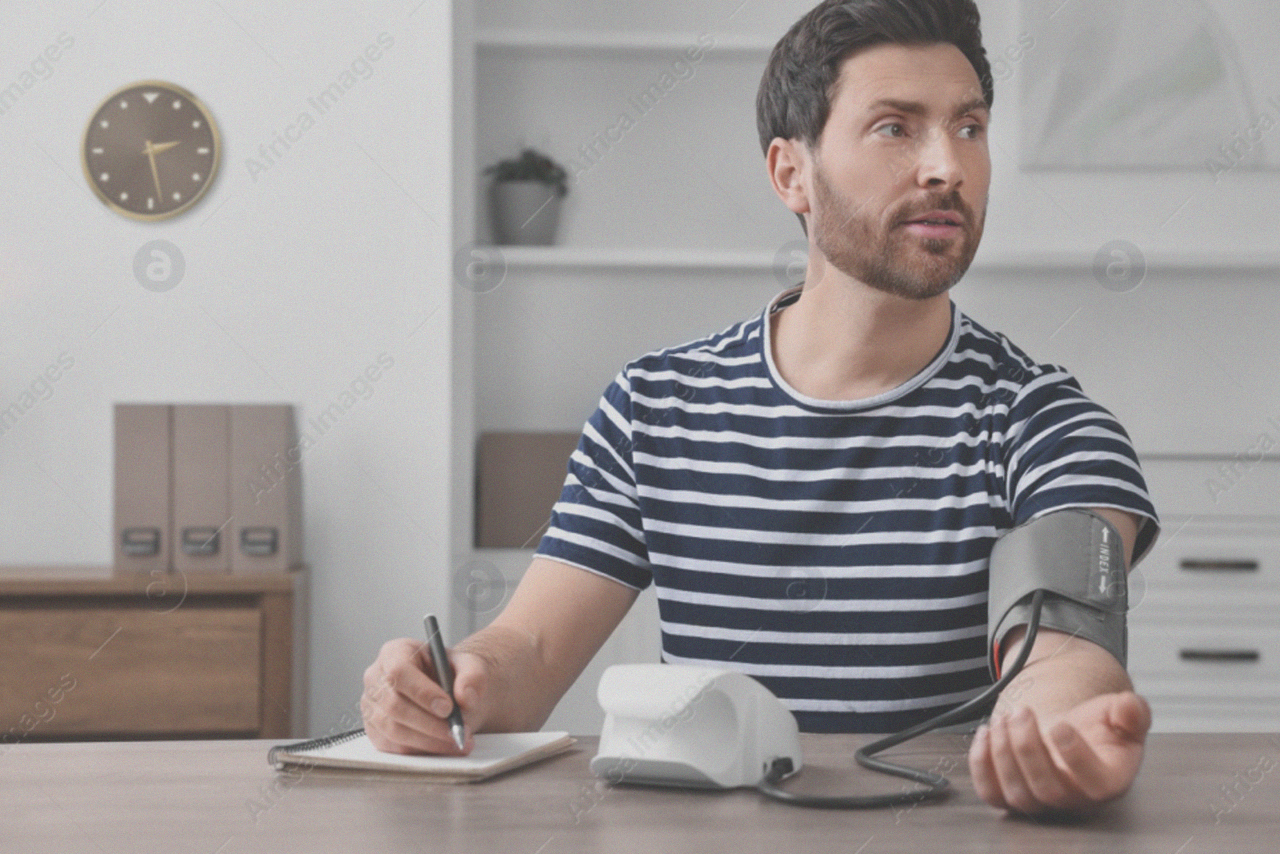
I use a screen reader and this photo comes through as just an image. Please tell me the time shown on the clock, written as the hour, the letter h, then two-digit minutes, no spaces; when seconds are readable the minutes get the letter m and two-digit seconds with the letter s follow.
2h28
